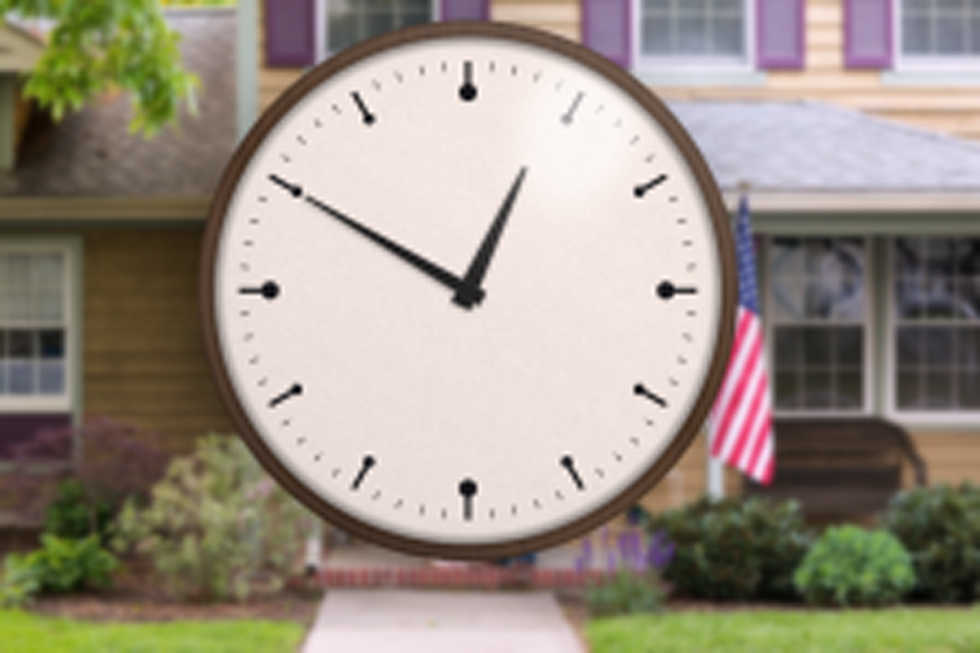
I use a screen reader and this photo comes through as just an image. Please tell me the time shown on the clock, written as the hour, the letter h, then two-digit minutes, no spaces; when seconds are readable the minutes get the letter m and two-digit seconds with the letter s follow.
12h50
